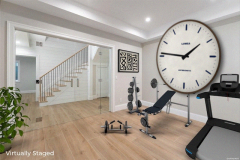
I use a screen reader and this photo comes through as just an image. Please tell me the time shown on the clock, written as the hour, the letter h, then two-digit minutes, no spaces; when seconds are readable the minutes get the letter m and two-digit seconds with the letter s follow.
1h46
